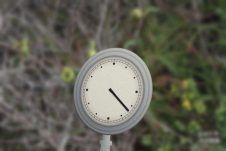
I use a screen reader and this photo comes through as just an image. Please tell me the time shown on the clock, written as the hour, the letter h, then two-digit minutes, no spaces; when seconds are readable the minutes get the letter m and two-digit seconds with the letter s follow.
4h22
